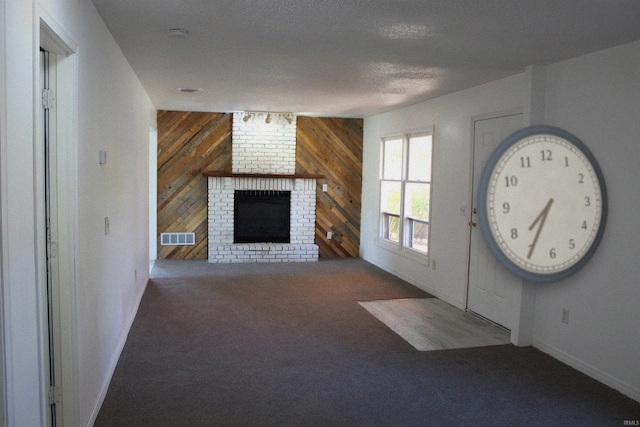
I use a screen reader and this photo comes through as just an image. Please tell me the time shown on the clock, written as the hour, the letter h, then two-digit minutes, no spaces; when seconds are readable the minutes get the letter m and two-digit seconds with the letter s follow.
7h35
